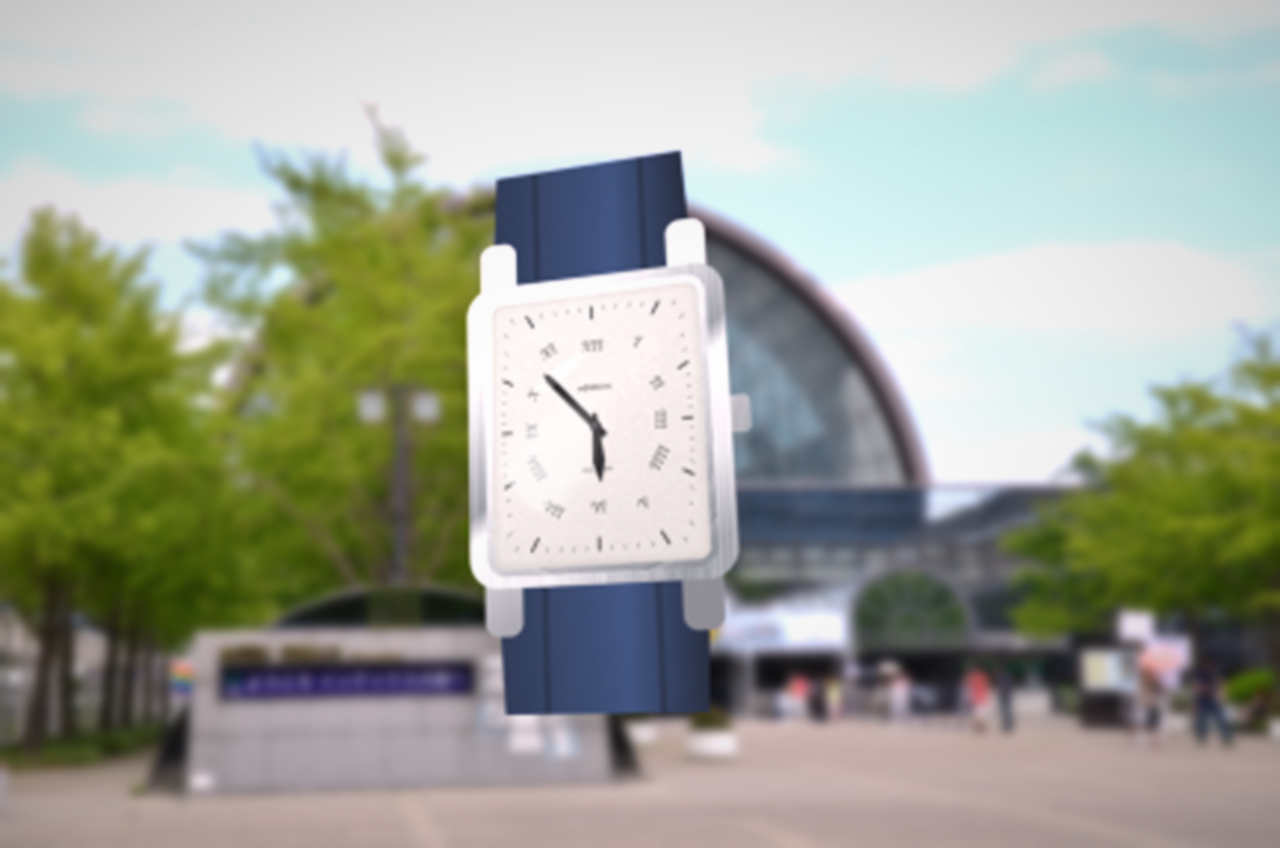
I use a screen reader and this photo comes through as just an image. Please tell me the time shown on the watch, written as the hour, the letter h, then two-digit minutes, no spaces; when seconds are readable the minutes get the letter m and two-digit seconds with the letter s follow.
5h53
